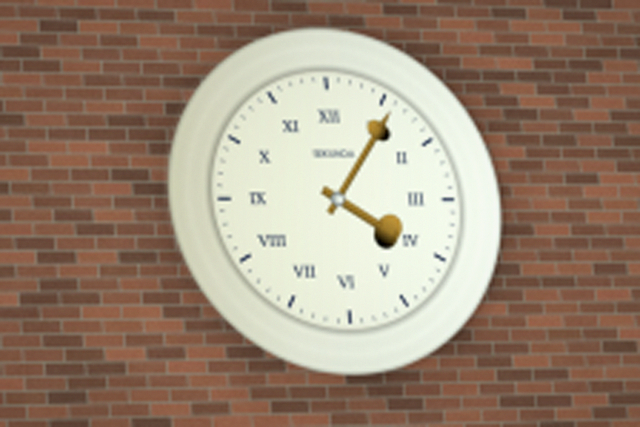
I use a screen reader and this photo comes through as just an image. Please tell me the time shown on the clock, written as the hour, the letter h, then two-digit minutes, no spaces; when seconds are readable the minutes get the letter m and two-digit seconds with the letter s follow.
4h06
